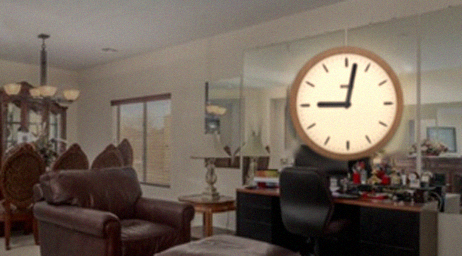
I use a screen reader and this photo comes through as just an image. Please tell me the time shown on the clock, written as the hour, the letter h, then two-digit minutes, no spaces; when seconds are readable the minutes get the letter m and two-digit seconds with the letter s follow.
9h02
